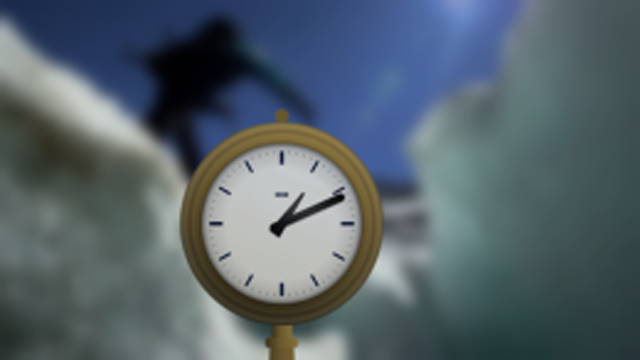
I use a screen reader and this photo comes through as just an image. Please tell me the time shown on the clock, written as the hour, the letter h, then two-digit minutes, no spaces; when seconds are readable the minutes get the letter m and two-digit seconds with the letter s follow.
1h11
